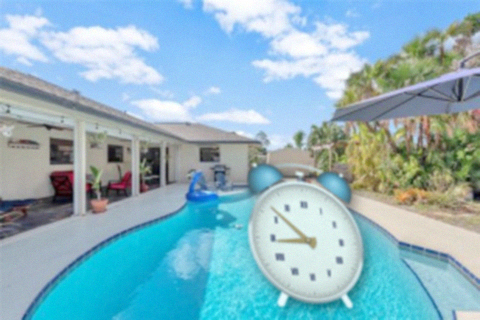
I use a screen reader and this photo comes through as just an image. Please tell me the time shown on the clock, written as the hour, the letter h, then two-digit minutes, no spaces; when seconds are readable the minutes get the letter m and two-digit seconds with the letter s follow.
8h52
